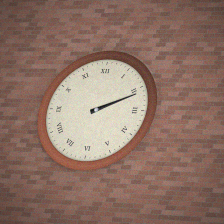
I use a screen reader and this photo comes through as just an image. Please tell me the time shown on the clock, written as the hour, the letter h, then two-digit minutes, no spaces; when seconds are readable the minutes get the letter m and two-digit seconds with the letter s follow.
2h11
